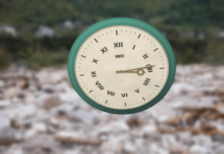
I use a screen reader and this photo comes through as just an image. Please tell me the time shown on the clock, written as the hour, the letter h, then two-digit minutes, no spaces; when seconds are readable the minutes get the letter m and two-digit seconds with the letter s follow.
3h14
